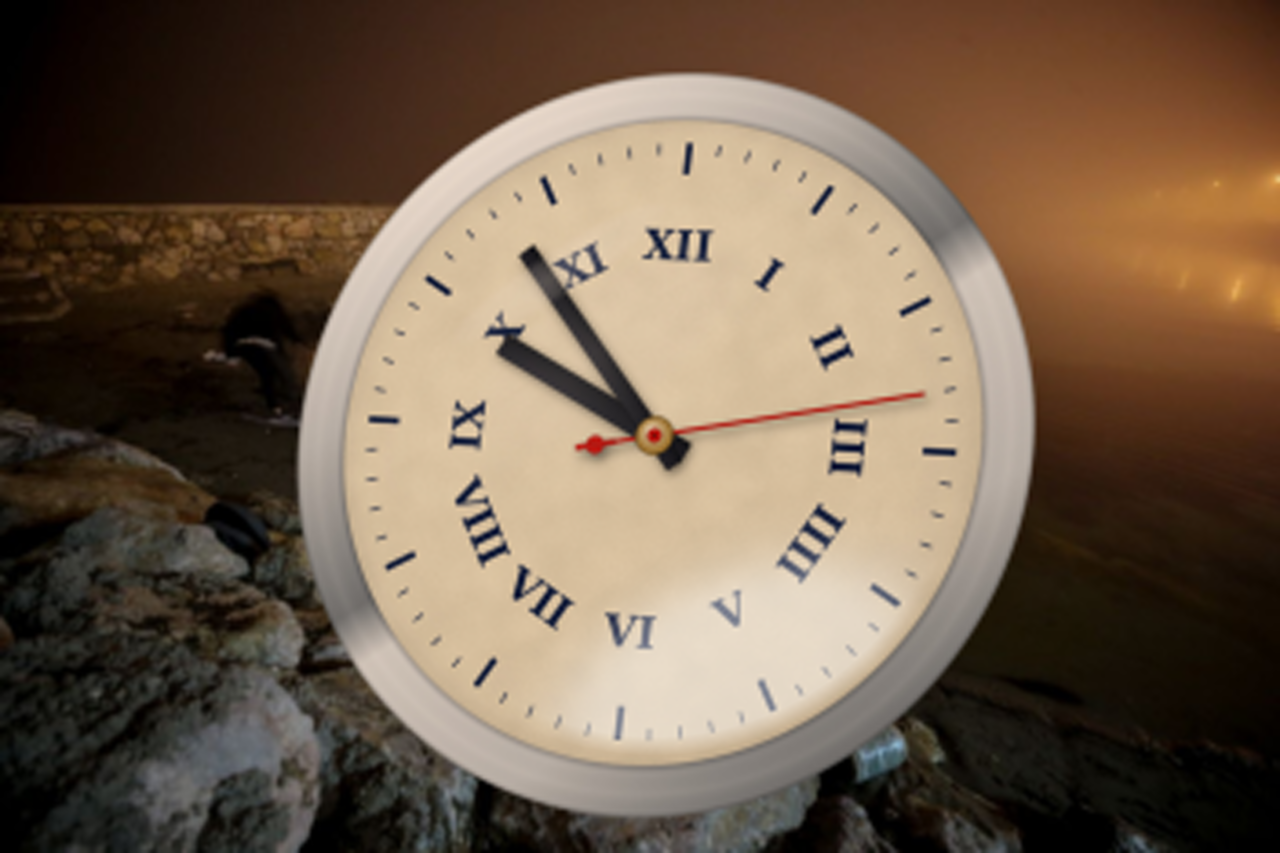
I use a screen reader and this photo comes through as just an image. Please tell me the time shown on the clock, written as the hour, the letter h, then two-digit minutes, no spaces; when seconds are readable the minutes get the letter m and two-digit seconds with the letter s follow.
9h53m13s
